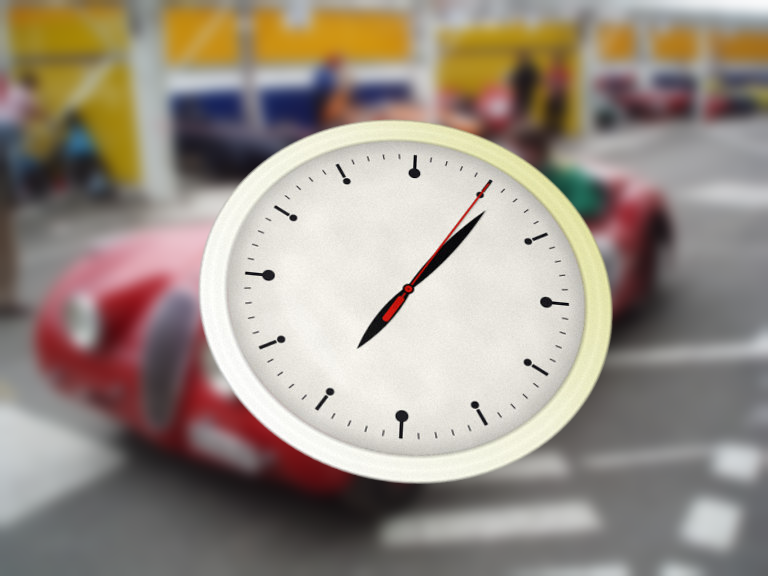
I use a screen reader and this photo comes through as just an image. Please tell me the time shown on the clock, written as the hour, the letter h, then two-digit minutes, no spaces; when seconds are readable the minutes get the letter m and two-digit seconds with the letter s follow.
7h06m05s
